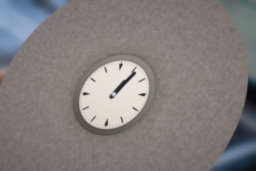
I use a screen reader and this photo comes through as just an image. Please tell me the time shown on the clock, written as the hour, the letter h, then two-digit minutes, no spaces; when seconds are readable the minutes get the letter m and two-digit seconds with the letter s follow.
1h06
